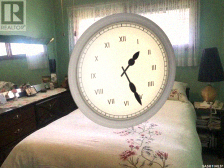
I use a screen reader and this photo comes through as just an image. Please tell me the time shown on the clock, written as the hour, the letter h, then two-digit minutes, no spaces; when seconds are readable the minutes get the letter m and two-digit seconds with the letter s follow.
1h26
